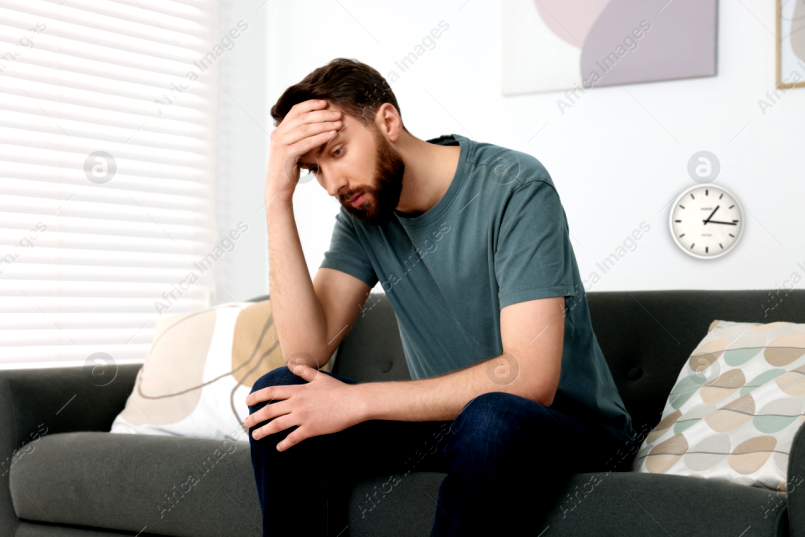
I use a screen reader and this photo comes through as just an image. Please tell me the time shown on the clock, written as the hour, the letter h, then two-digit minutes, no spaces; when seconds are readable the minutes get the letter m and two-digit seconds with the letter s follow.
1h16
